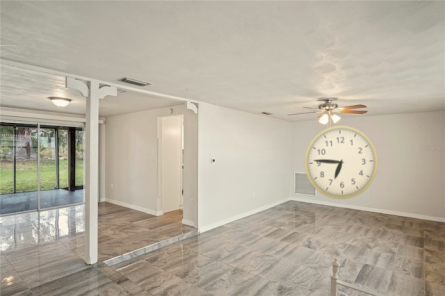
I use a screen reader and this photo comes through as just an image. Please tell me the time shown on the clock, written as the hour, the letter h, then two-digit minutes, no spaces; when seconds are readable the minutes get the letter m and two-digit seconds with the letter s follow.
6h46
